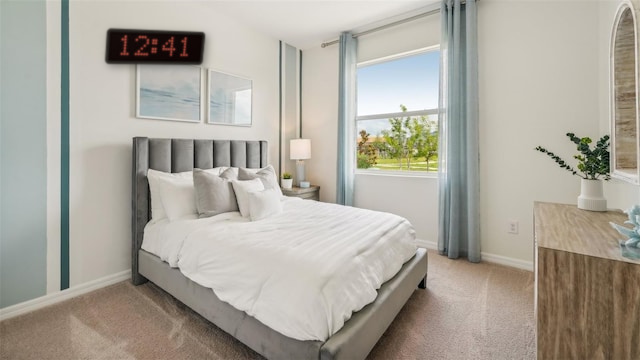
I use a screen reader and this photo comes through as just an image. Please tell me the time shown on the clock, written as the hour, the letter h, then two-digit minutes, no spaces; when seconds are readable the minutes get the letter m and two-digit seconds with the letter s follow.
12h41
